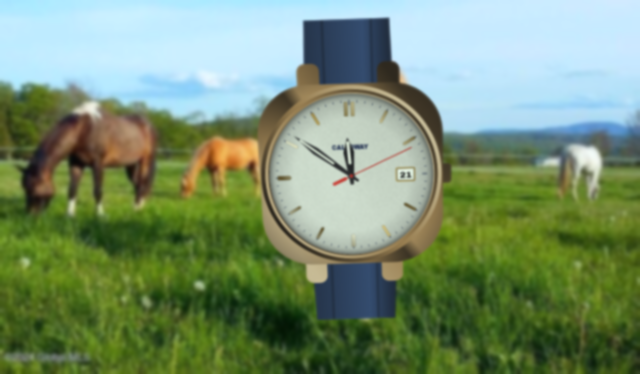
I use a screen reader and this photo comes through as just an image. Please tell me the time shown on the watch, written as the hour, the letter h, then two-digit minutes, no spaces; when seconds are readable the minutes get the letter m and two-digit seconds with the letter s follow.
11h51m11s
